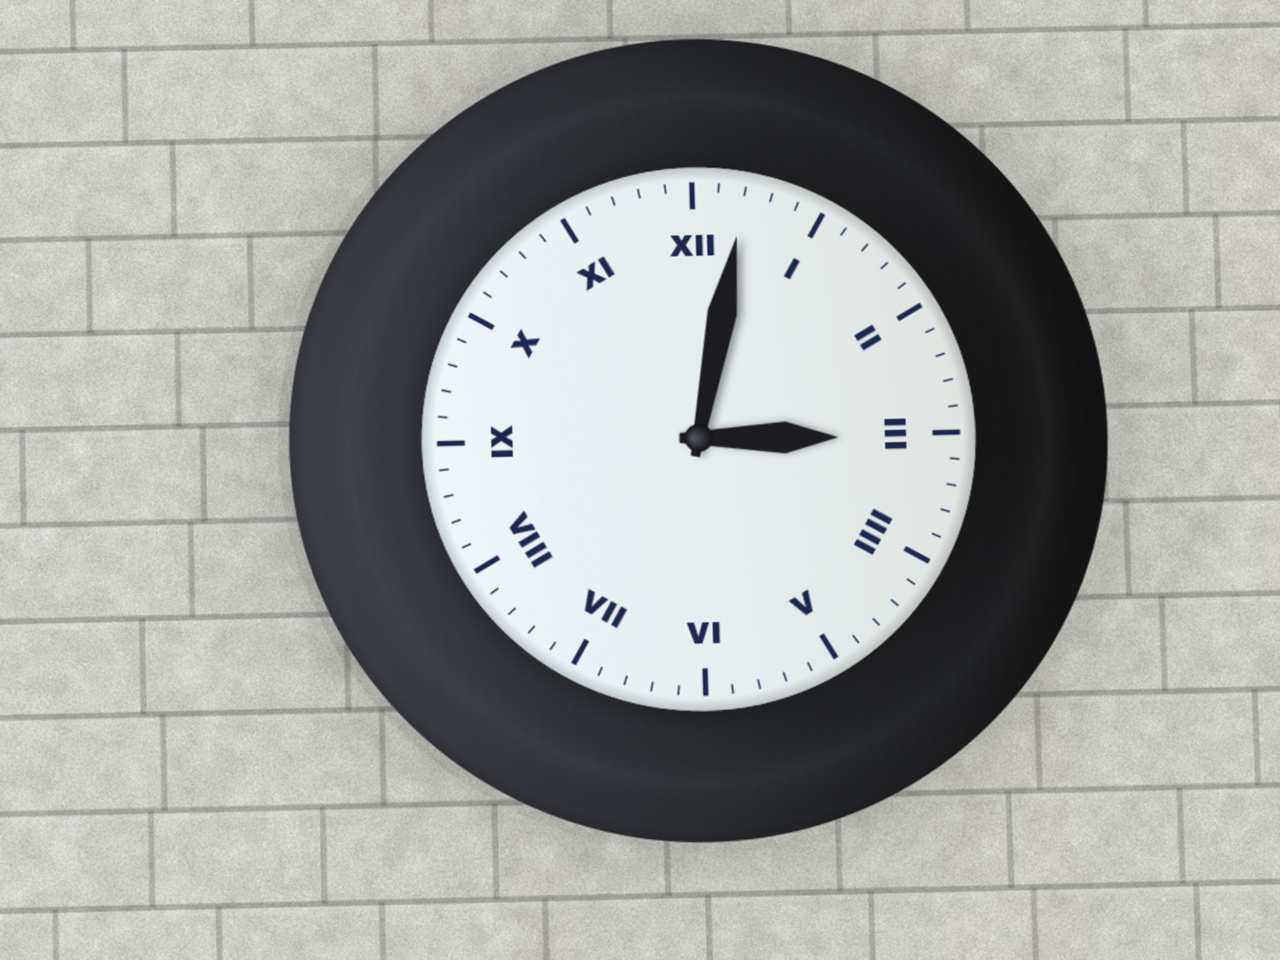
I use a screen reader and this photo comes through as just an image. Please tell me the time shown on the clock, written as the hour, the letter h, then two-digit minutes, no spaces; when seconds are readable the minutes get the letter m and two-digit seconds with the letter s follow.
3h02
